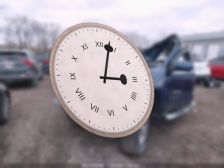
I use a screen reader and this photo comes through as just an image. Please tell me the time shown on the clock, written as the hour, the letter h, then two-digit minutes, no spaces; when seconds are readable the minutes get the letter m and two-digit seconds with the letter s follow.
3h03
